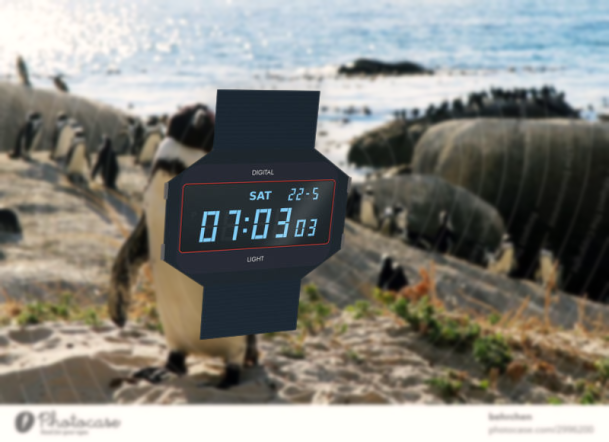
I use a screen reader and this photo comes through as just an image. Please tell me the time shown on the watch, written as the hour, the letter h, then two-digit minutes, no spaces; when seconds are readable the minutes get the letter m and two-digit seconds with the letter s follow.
7h03m03s
